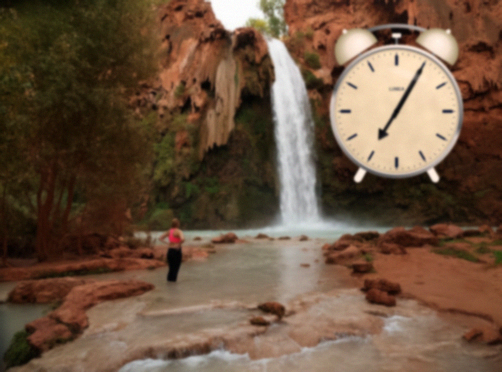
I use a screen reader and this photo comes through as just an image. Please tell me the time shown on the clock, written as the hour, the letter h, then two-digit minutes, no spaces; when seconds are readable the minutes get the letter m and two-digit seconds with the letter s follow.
7h05
